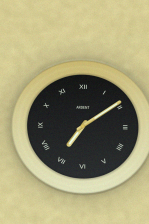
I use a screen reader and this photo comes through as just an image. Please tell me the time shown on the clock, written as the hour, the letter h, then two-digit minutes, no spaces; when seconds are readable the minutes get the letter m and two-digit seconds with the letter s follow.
7h09
